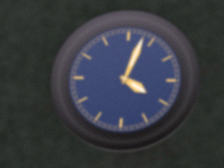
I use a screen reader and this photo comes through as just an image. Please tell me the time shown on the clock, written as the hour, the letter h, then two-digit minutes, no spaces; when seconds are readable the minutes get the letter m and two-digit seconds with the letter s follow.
4h03
